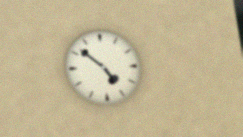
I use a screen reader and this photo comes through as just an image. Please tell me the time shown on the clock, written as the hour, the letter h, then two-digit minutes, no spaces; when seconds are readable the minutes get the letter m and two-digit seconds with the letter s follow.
4h52
